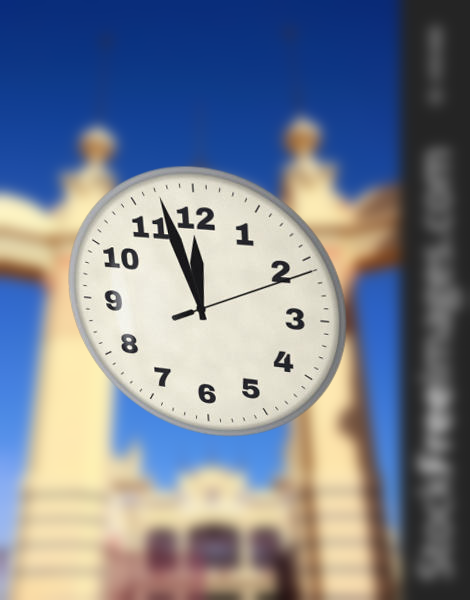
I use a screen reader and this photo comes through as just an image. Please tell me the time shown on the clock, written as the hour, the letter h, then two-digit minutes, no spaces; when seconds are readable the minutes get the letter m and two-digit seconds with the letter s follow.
11h57m11s
